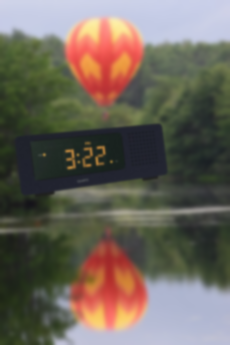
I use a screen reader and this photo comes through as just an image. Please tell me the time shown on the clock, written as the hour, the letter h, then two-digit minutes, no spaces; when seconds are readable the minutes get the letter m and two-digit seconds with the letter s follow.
3h22
